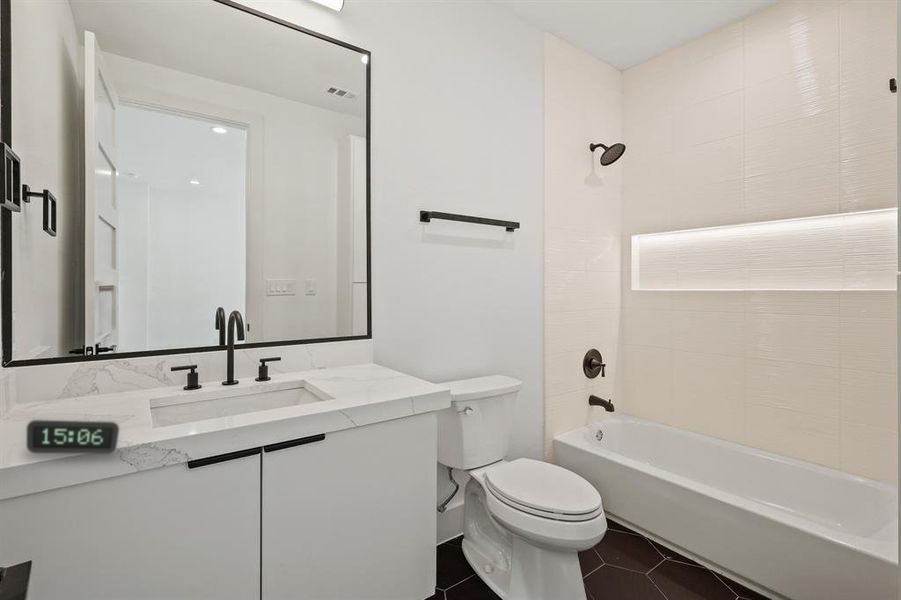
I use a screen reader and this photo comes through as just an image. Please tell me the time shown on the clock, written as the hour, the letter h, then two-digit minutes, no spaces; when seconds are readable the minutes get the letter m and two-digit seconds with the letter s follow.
15h06
